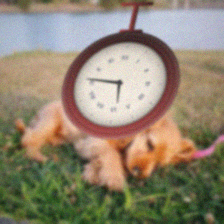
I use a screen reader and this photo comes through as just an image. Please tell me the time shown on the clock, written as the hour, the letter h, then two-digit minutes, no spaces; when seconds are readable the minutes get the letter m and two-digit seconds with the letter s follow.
5h46
